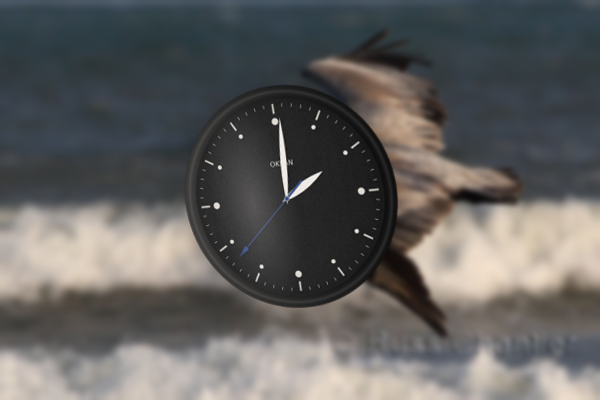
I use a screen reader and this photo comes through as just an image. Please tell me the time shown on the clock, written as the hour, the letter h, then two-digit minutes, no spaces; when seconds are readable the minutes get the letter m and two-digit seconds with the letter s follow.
2h00m38s
